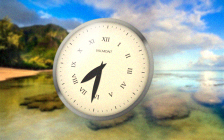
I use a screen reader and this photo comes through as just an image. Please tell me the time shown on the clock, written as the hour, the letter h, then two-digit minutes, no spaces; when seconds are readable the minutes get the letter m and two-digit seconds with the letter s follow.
7h31
